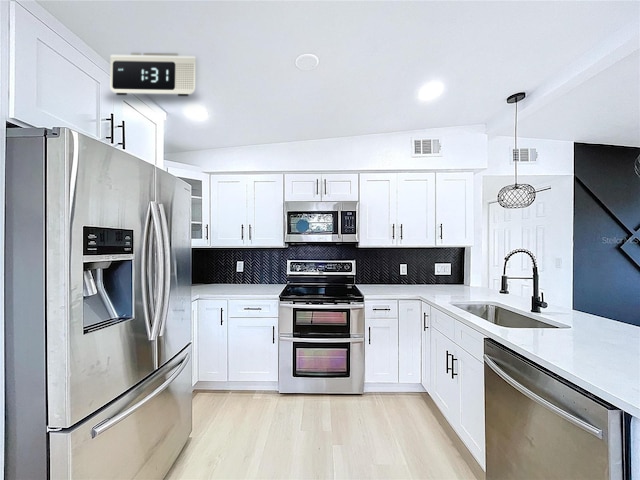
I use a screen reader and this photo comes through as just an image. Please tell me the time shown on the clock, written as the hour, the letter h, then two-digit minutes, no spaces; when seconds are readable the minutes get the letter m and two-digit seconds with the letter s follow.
1h31
